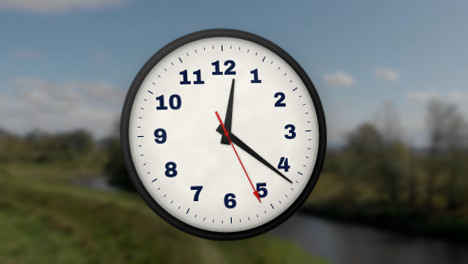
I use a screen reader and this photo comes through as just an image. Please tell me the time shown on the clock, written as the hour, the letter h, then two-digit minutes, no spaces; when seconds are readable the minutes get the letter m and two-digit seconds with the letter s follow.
12h21m26s
